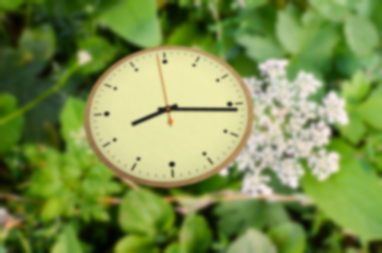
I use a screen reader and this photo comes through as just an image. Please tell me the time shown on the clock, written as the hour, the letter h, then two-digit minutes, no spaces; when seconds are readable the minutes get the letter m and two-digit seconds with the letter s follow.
8h15m59s
